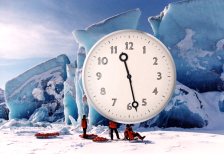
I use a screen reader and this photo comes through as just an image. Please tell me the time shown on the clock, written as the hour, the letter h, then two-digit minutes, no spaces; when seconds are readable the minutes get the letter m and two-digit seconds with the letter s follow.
11h28
